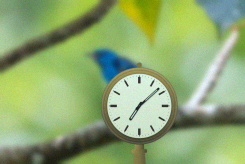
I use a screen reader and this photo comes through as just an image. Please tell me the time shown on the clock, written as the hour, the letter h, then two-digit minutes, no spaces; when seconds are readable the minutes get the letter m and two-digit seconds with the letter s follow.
7h08
